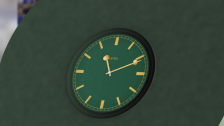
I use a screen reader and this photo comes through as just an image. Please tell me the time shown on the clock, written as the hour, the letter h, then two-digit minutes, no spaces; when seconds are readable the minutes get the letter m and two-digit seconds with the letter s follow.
11h11
